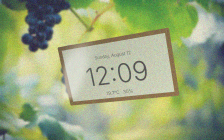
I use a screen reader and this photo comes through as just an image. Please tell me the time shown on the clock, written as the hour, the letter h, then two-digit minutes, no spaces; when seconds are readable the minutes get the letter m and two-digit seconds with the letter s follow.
12h09
